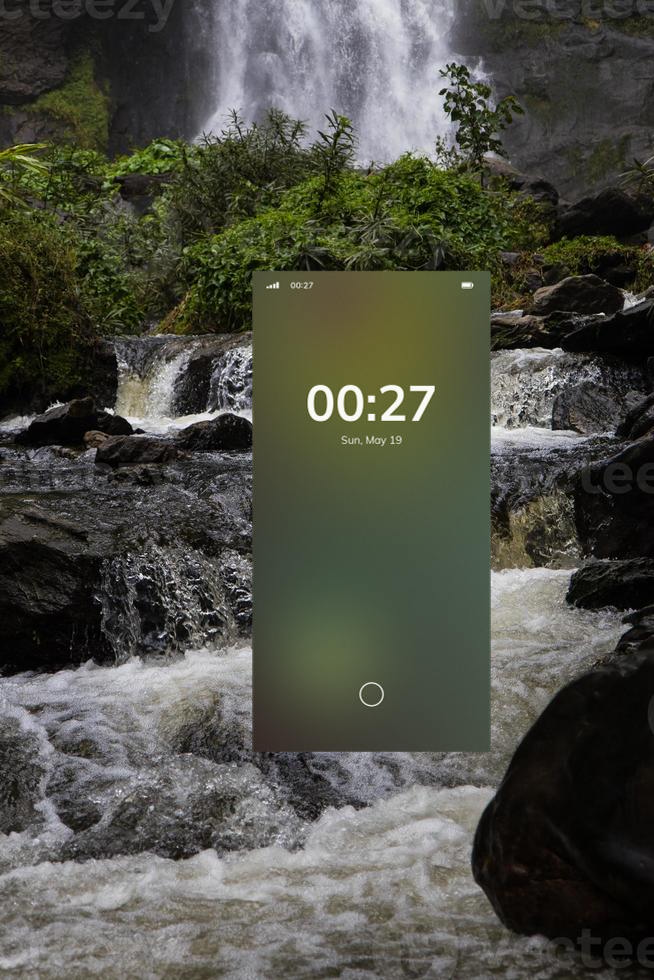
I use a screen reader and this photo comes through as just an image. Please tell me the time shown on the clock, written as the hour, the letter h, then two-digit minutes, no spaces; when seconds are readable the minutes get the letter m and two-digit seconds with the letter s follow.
0h27
